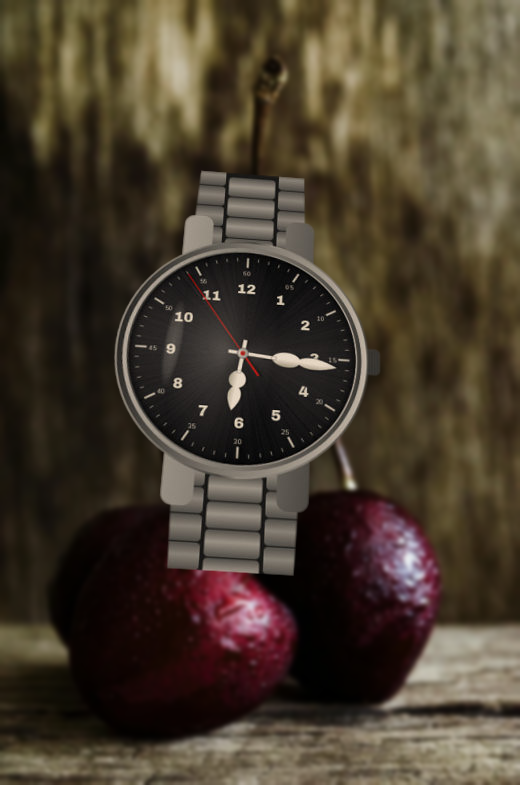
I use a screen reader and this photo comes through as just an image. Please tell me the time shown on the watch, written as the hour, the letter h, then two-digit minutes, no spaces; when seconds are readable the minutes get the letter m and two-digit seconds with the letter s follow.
6h15m54s
